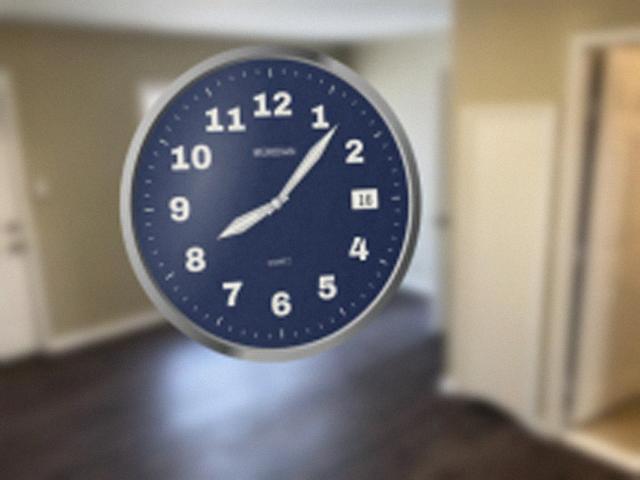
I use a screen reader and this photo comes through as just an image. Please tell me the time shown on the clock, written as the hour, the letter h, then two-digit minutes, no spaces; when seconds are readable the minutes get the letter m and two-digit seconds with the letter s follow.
8h07
